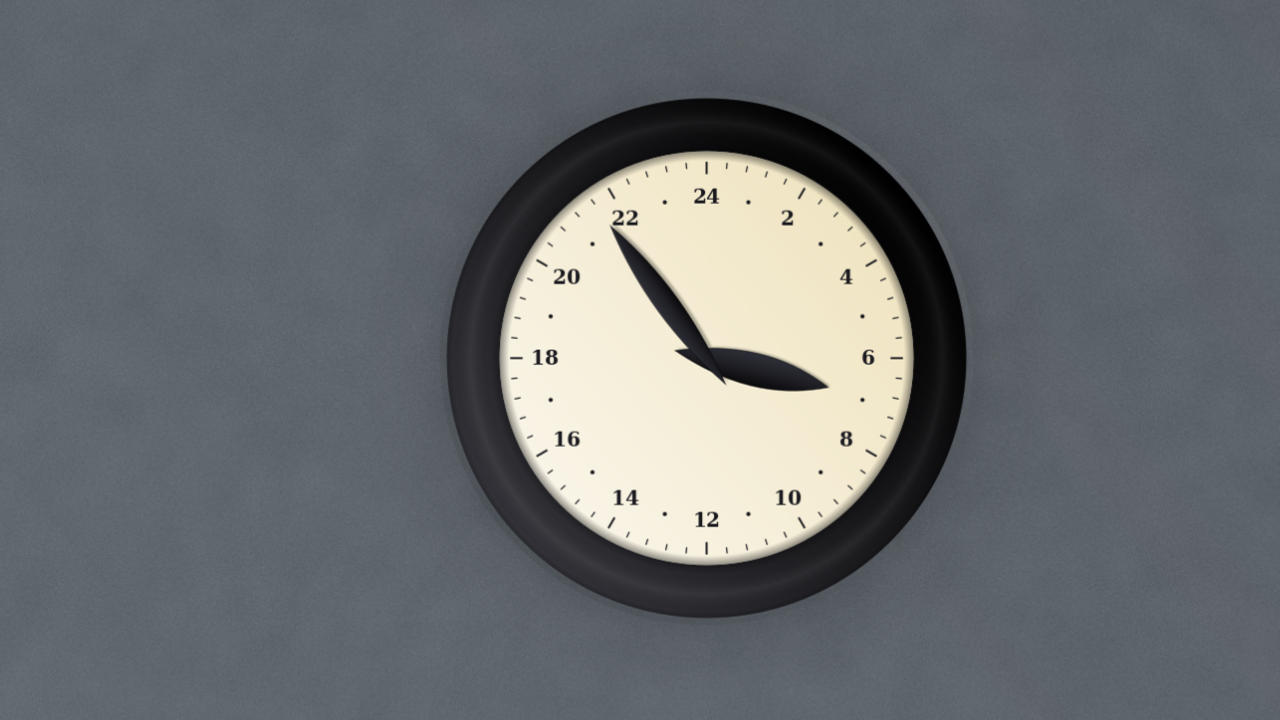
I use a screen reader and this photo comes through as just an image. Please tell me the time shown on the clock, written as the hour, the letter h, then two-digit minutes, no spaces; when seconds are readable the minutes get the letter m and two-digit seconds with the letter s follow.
6h54
